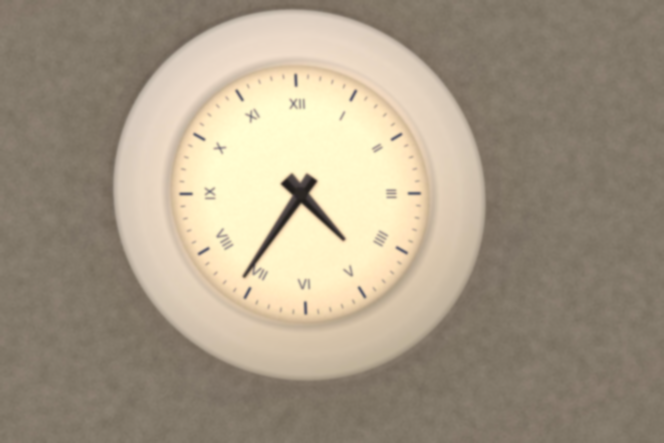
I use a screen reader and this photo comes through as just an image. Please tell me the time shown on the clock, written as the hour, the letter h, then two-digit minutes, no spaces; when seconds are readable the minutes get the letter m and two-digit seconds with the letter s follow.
4h36
